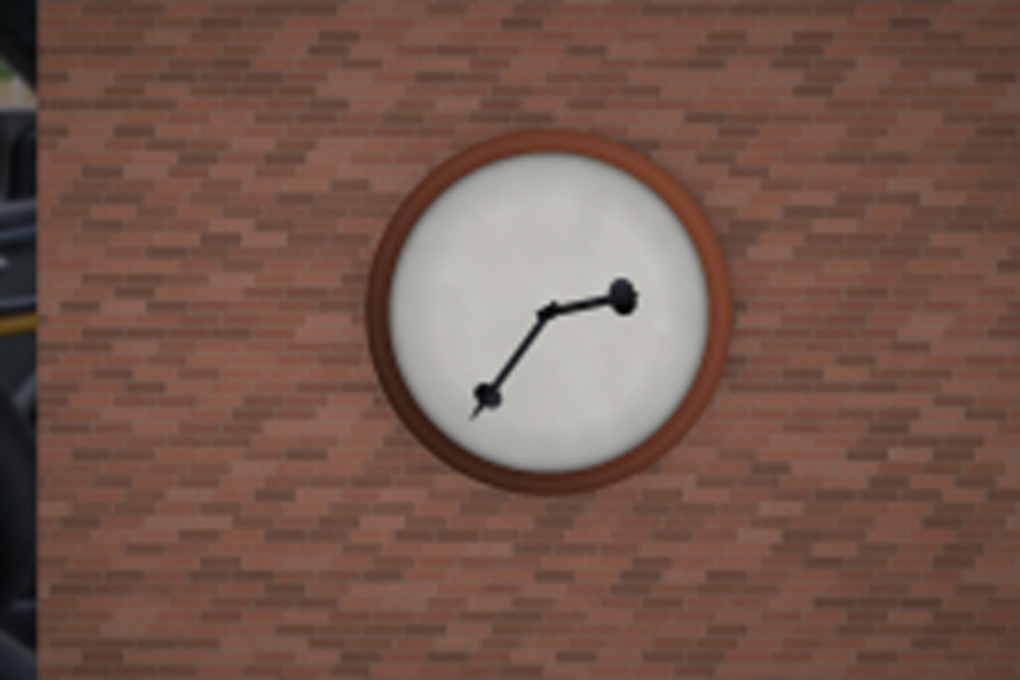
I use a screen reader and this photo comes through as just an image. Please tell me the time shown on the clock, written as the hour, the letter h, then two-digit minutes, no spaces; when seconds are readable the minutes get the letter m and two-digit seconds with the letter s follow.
2h36
